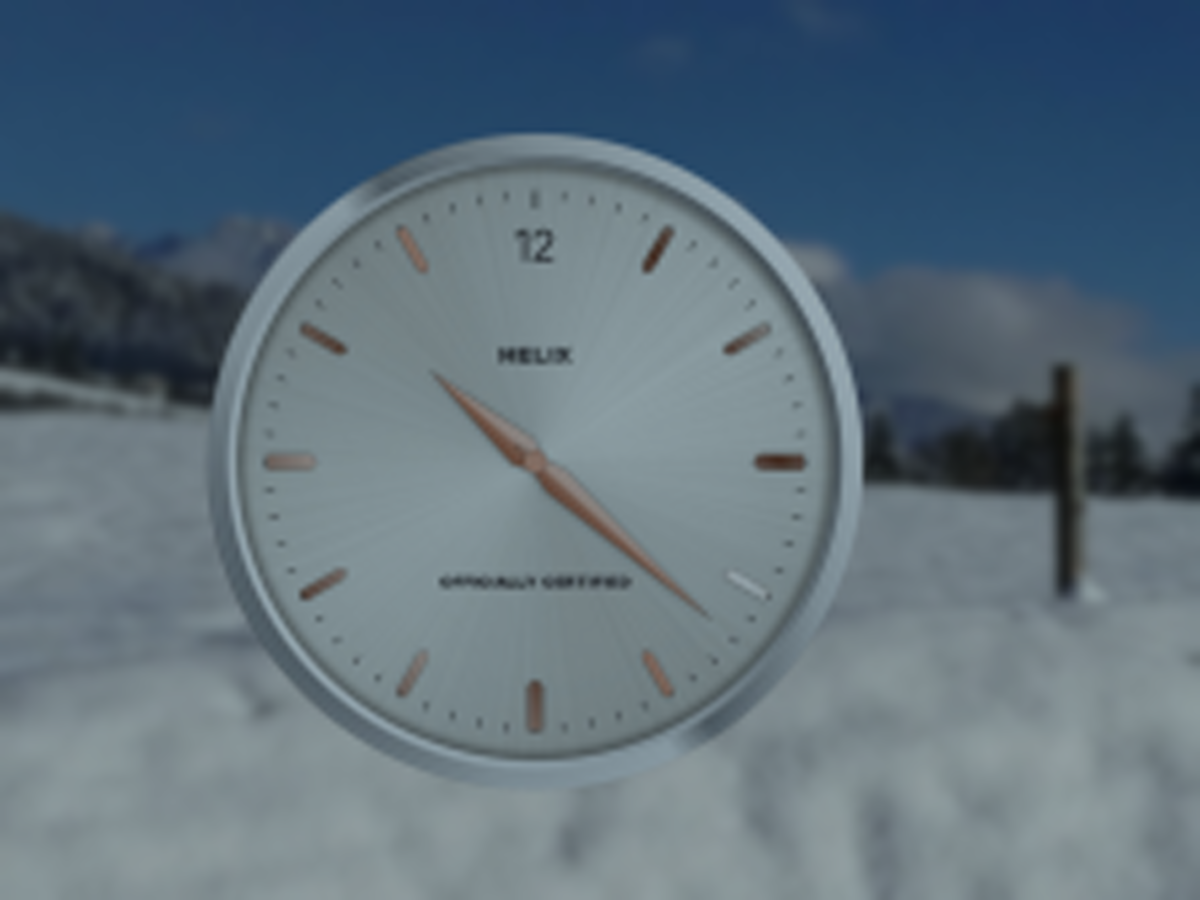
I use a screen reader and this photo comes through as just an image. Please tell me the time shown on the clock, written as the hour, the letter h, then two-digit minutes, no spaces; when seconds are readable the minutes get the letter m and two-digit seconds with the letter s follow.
10h22
